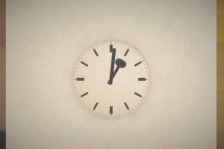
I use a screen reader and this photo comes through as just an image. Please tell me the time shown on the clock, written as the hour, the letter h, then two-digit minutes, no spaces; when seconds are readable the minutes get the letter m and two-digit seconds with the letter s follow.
1h01
